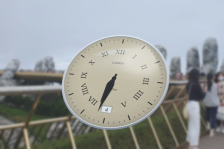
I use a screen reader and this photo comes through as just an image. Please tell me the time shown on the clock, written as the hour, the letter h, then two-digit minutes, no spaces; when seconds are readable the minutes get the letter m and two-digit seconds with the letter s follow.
6h32
